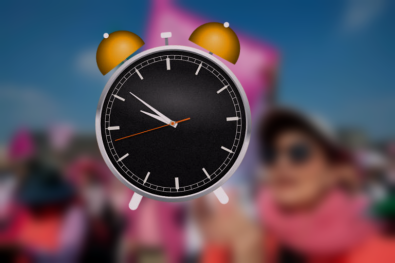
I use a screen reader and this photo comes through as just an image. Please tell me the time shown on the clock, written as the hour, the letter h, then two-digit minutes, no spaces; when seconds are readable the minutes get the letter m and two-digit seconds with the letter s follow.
9h51m43s
